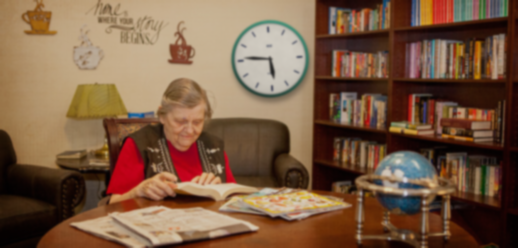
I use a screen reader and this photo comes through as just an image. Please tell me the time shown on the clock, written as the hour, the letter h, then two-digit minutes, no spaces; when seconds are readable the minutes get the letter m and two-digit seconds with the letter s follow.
5h46
